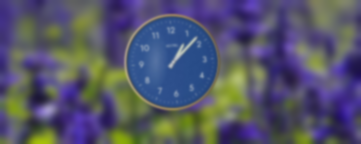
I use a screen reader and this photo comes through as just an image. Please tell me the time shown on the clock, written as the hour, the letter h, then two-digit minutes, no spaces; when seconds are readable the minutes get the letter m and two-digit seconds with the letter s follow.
1h08
